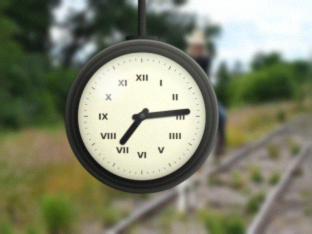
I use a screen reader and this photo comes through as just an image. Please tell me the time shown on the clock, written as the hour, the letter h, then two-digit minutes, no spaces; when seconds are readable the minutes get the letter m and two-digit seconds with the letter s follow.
7h14
